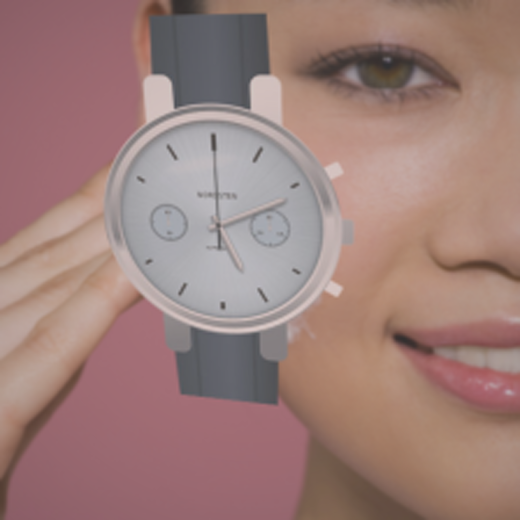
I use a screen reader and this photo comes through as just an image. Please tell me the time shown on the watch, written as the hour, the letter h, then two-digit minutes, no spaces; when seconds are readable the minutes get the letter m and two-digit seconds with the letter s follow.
5h11
